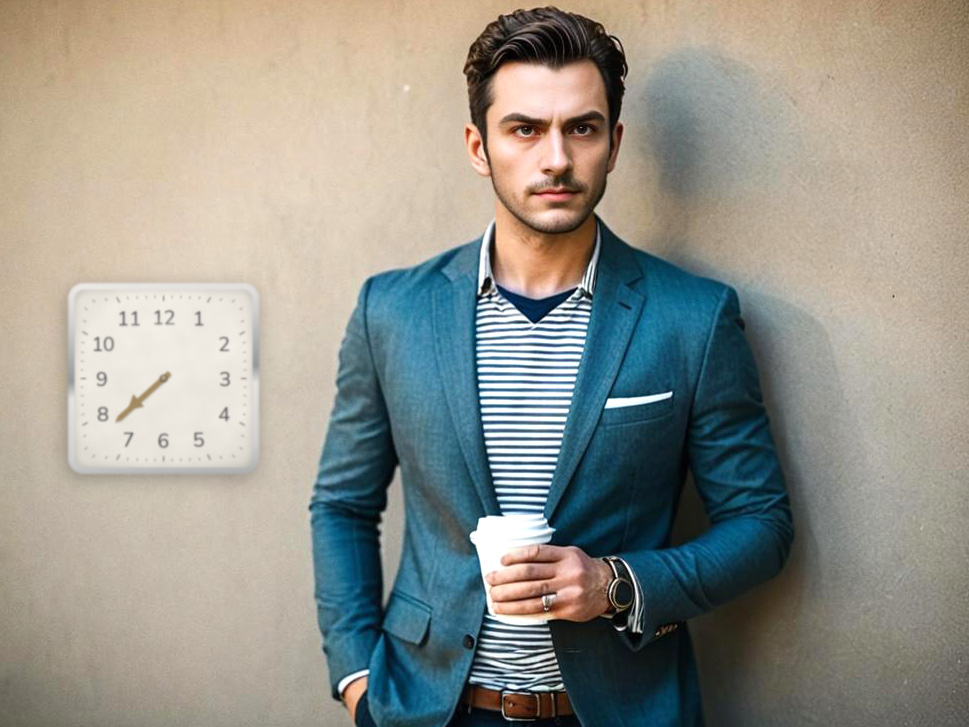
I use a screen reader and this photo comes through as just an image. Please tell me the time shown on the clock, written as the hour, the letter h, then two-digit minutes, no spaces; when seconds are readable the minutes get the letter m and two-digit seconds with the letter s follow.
7h38
